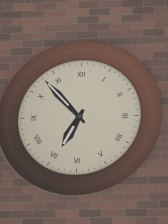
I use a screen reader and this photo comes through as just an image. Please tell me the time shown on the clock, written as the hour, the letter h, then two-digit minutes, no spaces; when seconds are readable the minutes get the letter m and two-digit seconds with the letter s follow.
6h53
